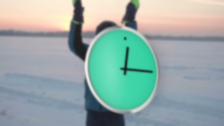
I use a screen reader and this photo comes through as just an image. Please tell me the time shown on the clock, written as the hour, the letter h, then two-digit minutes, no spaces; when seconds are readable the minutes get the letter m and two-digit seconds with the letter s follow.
12h15
